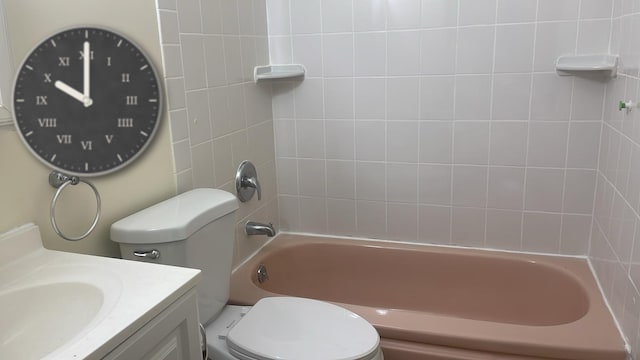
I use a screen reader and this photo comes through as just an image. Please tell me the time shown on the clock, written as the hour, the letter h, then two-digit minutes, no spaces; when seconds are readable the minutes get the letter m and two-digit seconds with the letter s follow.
10h00
